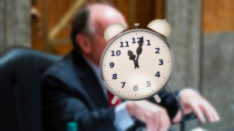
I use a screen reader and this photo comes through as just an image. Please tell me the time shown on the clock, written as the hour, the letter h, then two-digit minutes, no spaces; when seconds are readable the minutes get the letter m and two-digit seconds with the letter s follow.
11h02
